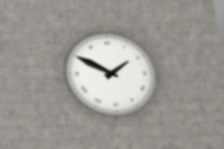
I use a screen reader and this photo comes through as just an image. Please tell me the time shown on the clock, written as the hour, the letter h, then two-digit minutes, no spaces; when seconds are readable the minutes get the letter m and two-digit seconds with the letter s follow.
1h50
